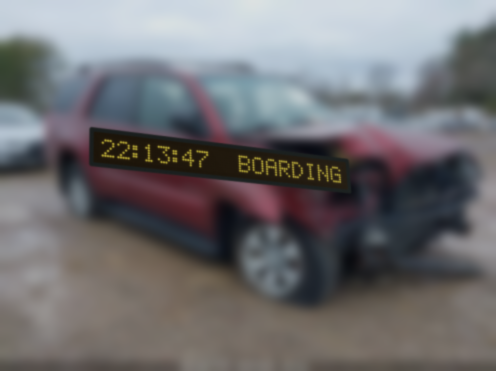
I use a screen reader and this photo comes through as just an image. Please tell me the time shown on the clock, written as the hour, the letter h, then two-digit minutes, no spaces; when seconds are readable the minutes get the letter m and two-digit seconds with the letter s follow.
22h13m47s
